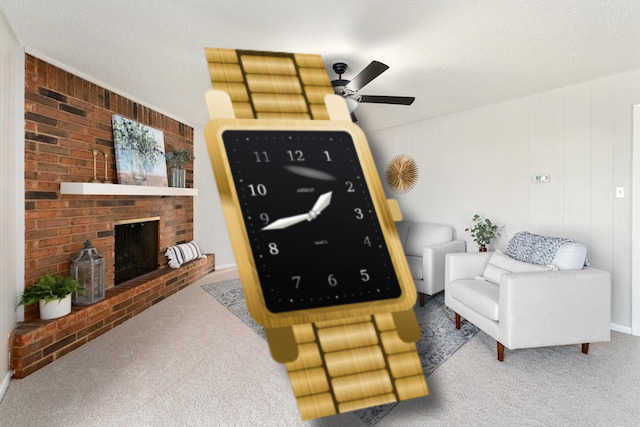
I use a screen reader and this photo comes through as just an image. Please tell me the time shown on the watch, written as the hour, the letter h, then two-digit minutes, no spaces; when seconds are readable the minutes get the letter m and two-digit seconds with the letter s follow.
1h43
